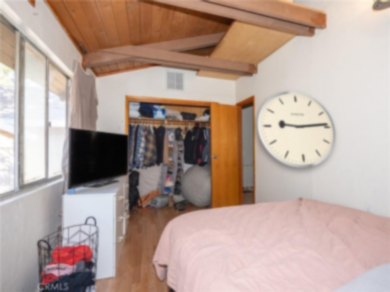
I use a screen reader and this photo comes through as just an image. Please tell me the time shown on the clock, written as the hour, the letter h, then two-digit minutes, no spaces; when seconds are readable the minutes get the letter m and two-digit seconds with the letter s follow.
9h14
